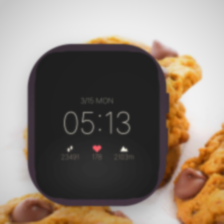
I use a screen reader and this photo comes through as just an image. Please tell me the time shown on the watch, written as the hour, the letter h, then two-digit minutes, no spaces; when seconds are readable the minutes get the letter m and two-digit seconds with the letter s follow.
5h13
